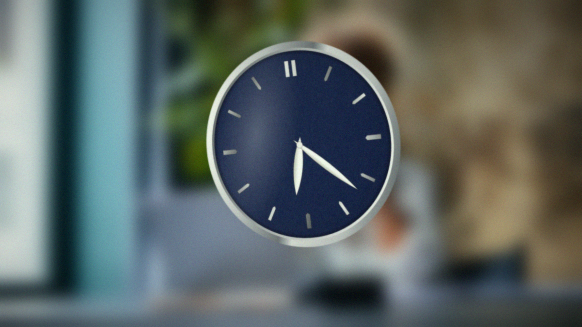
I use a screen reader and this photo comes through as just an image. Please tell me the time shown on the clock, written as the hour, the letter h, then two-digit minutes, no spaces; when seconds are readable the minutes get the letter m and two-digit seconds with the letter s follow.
6h22
